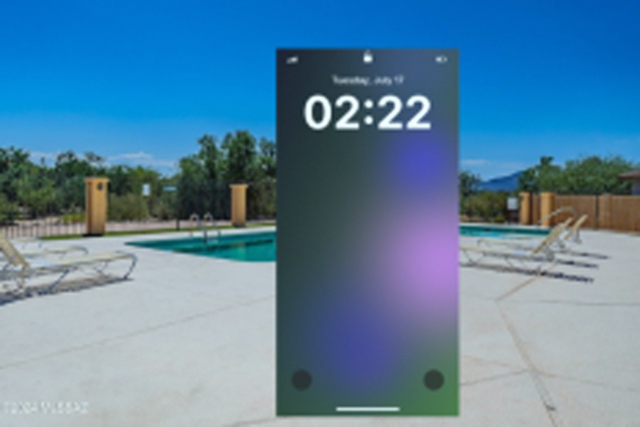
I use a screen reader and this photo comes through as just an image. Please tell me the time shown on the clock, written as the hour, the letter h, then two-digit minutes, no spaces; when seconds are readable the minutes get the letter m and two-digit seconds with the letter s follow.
2h22
